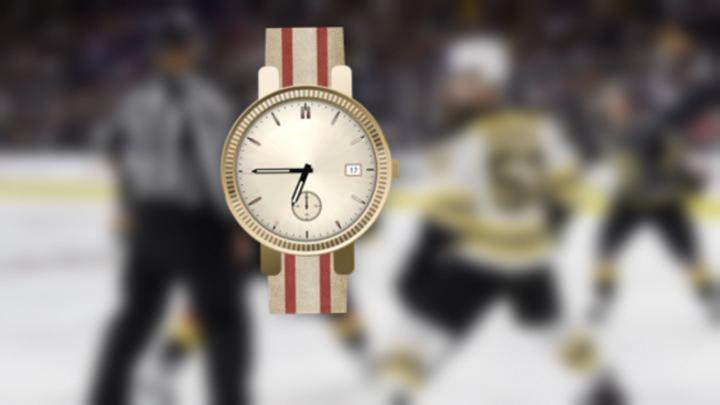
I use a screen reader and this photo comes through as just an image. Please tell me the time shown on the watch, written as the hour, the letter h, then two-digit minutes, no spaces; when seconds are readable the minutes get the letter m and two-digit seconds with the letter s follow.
6h45
